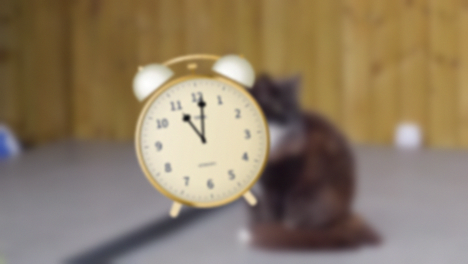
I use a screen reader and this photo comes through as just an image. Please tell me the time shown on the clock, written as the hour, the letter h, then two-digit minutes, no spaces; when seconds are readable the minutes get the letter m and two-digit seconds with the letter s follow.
11h01
